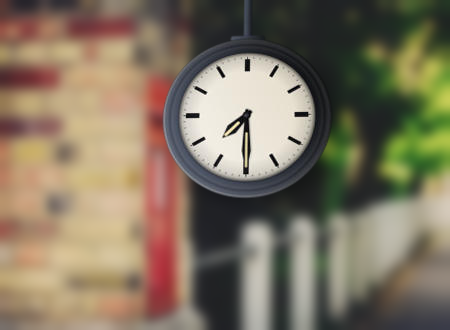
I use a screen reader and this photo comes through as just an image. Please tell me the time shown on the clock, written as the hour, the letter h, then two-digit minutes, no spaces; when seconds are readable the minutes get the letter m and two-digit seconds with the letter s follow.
7h30
